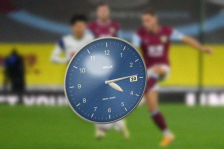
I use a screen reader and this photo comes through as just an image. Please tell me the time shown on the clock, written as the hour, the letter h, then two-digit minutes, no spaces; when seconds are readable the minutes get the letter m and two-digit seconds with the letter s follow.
4h14
